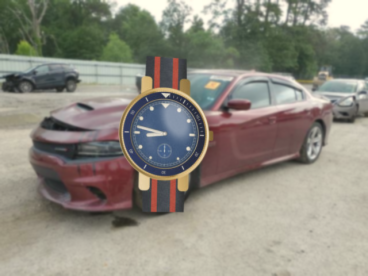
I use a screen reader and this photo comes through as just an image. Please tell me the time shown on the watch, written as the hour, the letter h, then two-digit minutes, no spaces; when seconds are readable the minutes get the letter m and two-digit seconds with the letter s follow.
8h47
